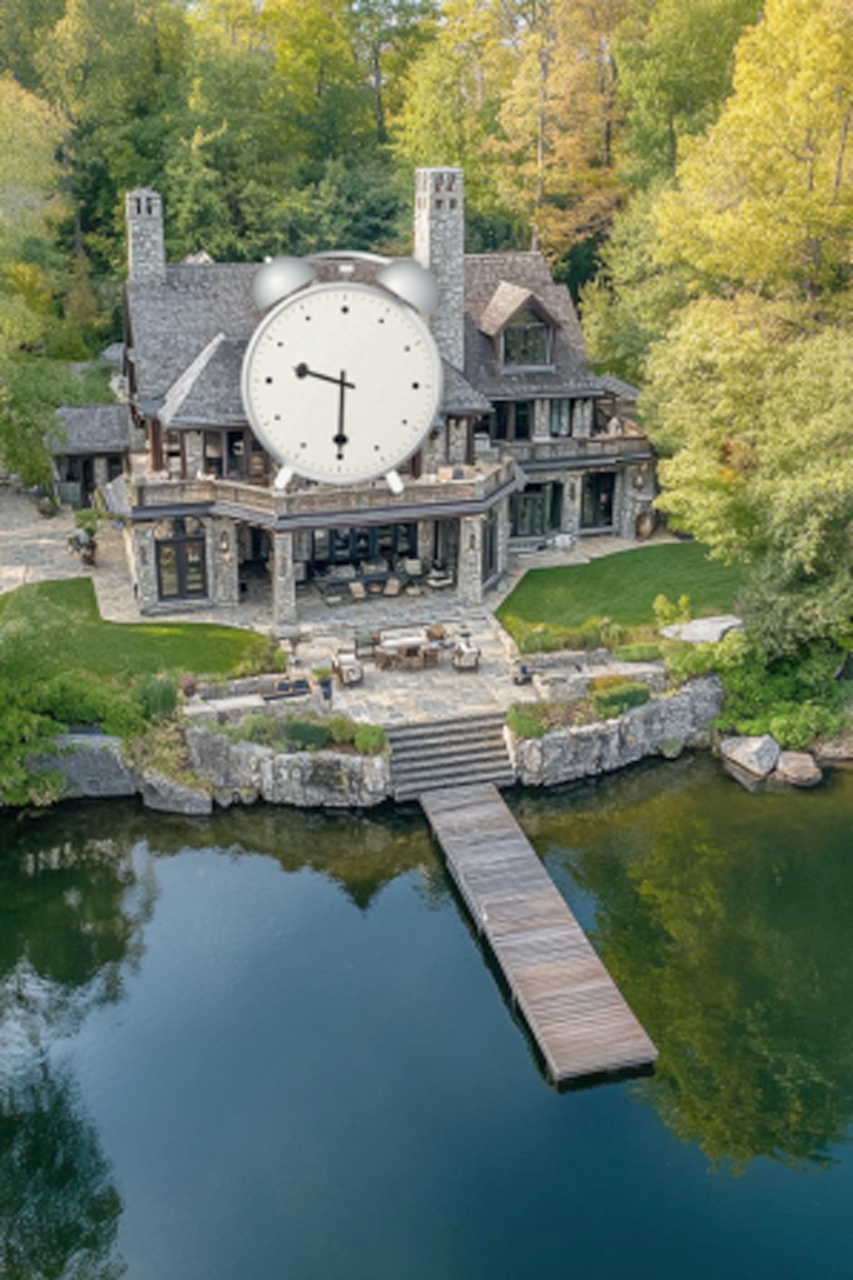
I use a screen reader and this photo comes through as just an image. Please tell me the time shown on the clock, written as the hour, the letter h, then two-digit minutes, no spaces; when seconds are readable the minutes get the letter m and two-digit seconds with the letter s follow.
9h30
